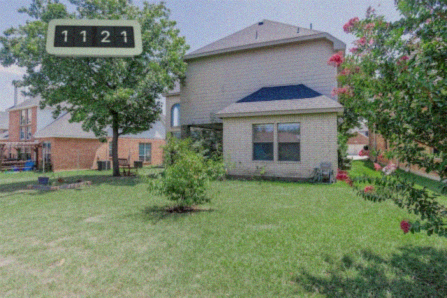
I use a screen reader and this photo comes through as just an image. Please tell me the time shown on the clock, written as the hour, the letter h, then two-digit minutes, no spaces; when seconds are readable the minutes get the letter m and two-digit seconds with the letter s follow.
11h21
